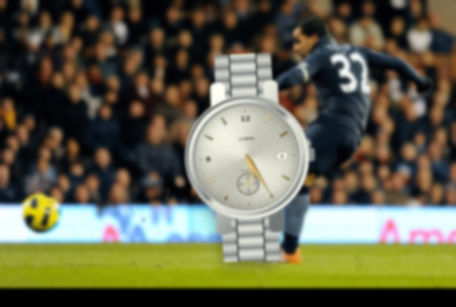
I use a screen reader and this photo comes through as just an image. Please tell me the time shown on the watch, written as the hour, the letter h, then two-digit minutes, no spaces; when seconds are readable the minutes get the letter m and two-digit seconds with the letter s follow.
5h25
